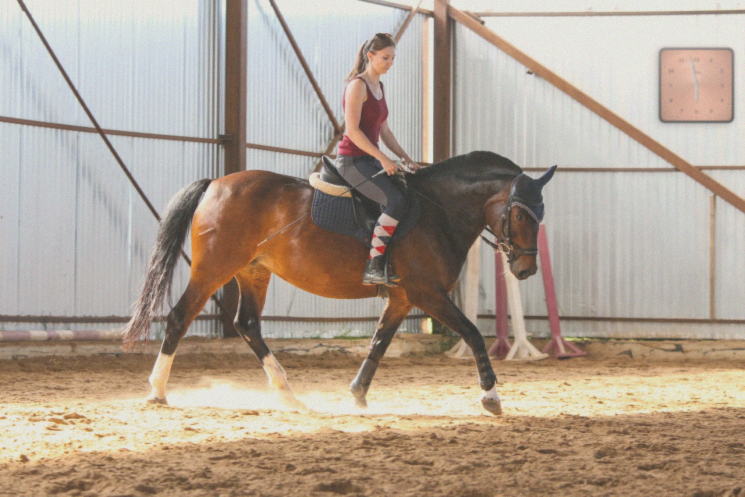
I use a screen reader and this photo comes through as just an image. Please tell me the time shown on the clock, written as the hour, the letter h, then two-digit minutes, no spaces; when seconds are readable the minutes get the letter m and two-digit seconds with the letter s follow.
5h58
